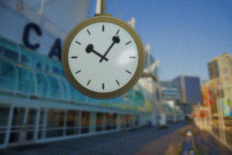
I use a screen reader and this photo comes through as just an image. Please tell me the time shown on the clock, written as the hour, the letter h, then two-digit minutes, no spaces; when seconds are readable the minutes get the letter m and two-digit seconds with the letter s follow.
10h06
